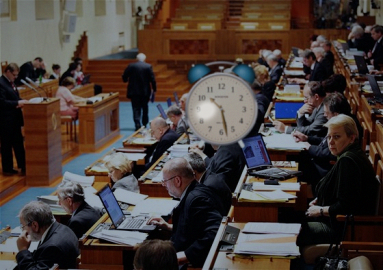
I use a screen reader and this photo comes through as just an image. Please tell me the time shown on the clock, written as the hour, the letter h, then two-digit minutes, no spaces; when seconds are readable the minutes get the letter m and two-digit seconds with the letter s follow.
10h28
